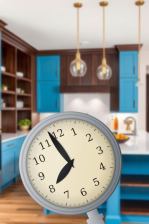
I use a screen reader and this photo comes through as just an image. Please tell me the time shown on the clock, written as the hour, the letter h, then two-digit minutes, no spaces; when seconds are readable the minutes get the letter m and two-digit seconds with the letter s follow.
7h58
